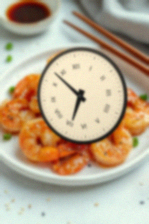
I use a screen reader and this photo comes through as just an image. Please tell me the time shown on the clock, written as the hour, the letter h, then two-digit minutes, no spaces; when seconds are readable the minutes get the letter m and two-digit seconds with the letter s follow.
6h53
